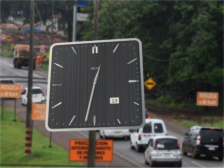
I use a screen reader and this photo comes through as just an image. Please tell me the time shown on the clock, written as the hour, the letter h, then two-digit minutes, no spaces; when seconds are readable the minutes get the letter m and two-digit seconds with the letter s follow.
12h32
